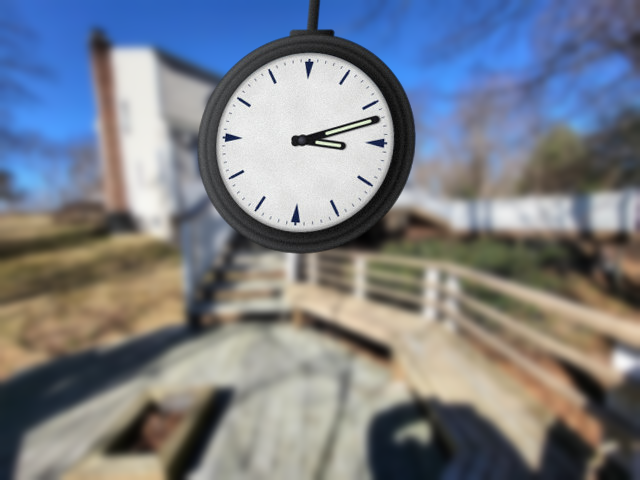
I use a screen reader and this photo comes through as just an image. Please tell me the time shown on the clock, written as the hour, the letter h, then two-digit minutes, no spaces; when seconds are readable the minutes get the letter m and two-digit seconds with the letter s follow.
3h12
